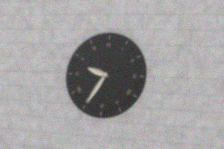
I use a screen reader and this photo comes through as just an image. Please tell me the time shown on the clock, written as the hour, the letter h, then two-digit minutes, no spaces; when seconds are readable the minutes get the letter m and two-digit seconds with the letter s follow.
9h35
